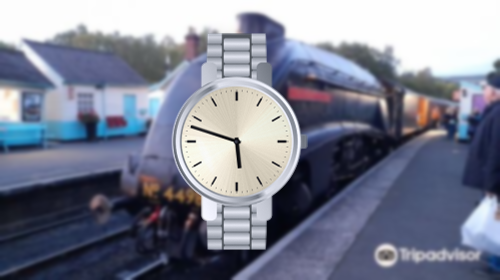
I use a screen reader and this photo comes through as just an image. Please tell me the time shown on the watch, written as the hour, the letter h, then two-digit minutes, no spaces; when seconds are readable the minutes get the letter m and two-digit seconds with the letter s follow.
5h48
